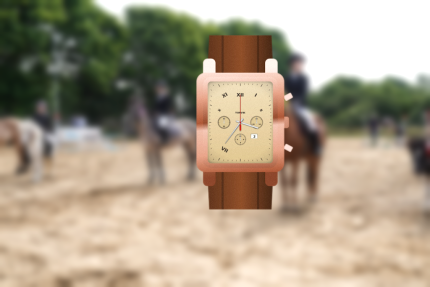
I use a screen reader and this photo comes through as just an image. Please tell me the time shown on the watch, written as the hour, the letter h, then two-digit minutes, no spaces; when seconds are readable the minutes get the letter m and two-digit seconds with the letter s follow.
3h36
